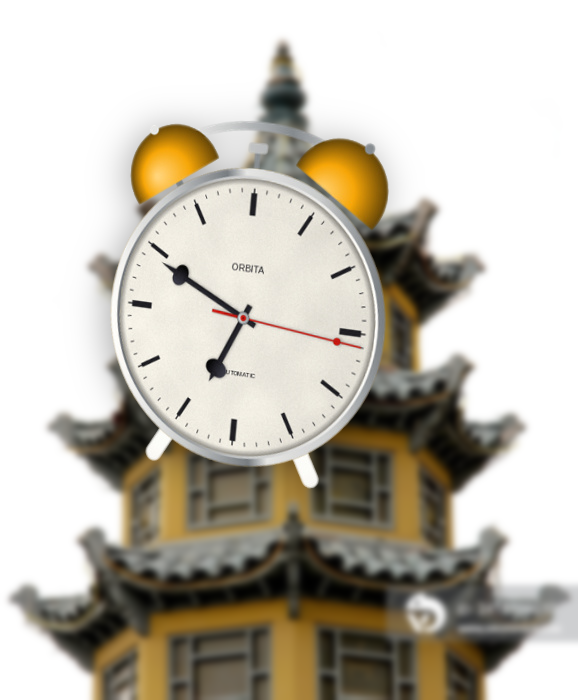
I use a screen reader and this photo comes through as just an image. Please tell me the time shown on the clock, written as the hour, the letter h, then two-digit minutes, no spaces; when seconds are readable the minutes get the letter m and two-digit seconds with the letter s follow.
6h49m16s
